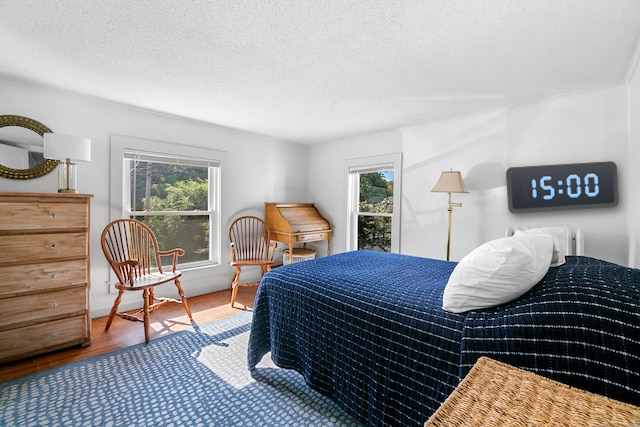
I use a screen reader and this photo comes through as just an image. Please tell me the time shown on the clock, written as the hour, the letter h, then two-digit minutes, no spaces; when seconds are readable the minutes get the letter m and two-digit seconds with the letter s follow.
15h00
